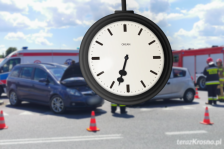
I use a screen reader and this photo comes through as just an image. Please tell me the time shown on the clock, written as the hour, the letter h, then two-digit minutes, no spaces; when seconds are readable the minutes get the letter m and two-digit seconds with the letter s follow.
6h33
